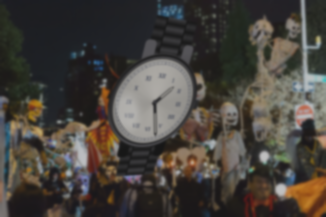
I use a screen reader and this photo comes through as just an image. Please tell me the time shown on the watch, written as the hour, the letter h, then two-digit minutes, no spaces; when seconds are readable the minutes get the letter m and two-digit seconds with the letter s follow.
1h27
